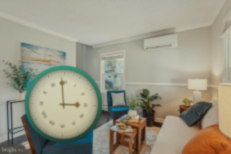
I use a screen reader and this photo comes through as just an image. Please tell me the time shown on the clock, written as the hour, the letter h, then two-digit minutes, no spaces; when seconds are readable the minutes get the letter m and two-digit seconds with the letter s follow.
2h59
